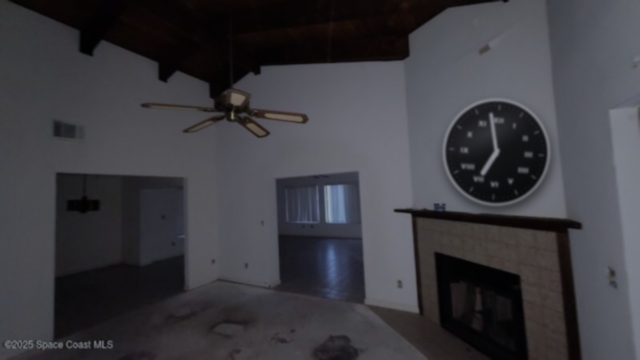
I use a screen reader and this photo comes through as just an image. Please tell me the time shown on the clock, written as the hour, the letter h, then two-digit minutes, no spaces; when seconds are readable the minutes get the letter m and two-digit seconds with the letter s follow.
6h58
